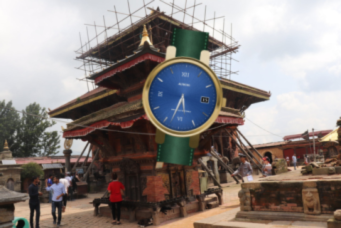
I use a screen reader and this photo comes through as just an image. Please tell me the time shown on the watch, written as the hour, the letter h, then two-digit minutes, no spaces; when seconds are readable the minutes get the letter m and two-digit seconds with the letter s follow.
5h33
